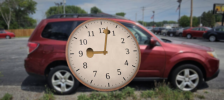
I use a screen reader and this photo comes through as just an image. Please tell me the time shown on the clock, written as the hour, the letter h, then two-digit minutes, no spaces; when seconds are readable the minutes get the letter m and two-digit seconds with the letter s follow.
9h02
